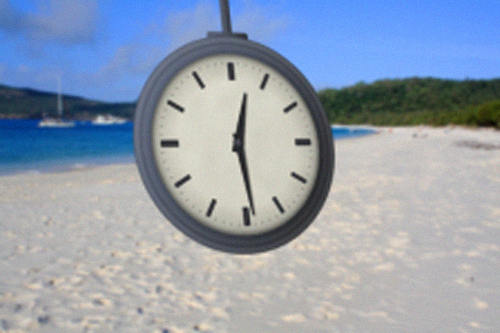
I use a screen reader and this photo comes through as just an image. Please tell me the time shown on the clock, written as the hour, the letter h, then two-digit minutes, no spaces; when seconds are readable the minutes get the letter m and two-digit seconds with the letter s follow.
12h29
